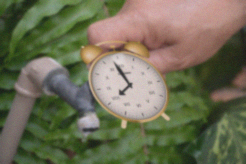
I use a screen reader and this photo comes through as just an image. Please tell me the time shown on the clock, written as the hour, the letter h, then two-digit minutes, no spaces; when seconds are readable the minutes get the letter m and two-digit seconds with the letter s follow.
7h58
